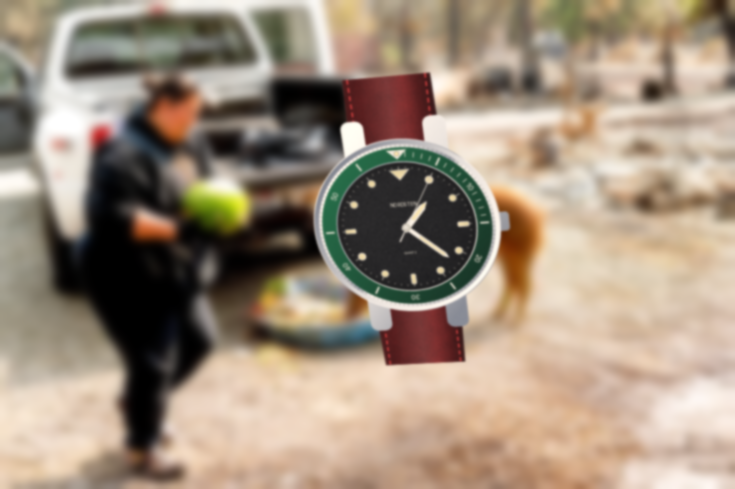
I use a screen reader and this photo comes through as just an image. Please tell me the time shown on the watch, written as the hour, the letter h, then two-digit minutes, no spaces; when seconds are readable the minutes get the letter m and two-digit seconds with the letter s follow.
1h22m05s
